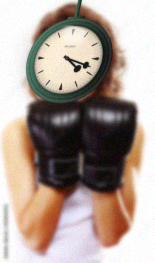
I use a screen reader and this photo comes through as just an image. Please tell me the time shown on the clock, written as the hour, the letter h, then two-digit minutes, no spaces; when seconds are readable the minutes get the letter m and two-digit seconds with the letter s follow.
4h18
